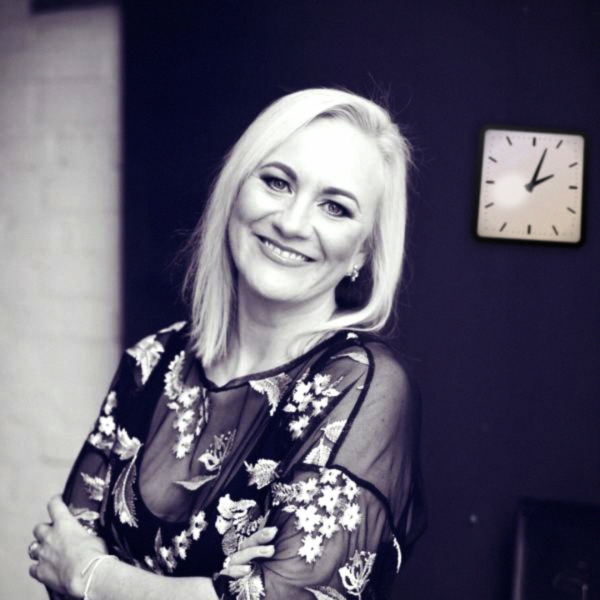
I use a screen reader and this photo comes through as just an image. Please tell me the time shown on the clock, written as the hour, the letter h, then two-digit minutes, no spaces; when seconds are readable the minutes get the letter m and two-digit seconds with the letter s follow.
2h03
